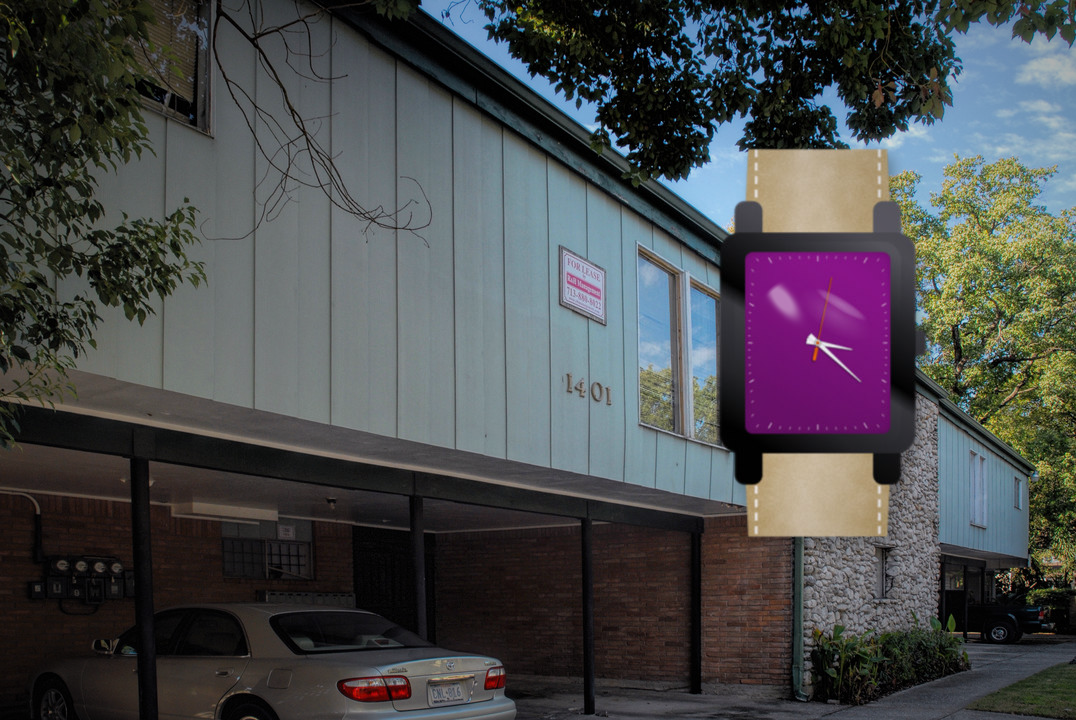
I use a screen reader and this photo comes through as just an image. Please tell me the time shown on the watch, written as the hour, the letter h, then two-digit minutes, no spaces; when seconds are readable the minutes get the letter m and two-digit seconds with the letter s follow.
3h22m02s
